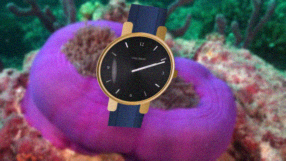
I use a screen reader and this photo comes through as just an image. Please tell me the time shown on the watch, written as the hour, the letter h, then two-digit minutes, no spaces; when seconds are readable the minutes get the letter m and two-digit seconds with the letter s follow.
2h11
